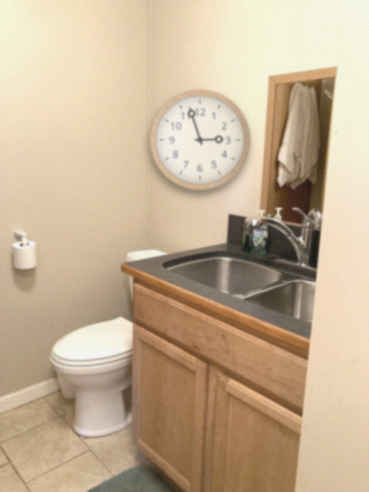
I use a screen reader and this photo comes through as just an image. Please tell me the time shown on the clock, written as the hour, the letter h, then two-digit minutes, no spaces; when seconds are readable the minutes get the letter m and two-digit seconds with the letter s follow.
2h57
